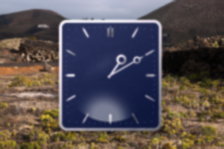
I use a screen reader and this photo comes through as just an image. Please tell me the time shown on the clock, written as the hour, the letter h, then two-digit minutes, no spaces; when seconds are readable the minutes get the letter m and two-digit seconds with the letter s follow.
1h10
